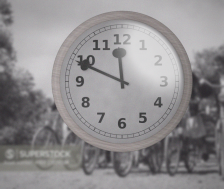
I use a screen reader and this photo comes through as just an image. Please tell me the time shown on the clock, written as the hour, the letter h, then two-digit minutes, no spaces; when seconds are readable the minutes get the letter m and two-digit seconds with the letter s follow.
11h49
